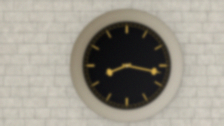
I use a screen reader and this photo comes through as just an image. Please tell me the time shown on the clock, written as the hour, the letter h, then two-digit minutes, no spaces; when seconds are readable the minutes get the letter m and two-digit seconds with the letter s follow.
8h17
